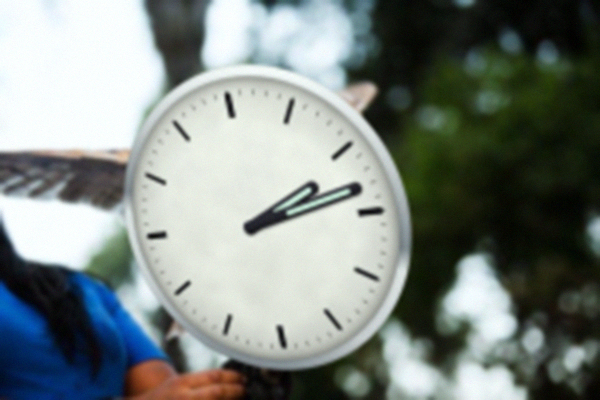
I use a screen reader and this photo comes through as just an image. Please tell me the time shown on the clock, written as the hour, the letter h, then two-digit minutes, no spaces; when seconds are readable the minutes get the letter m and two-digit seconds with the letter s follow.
2h13
